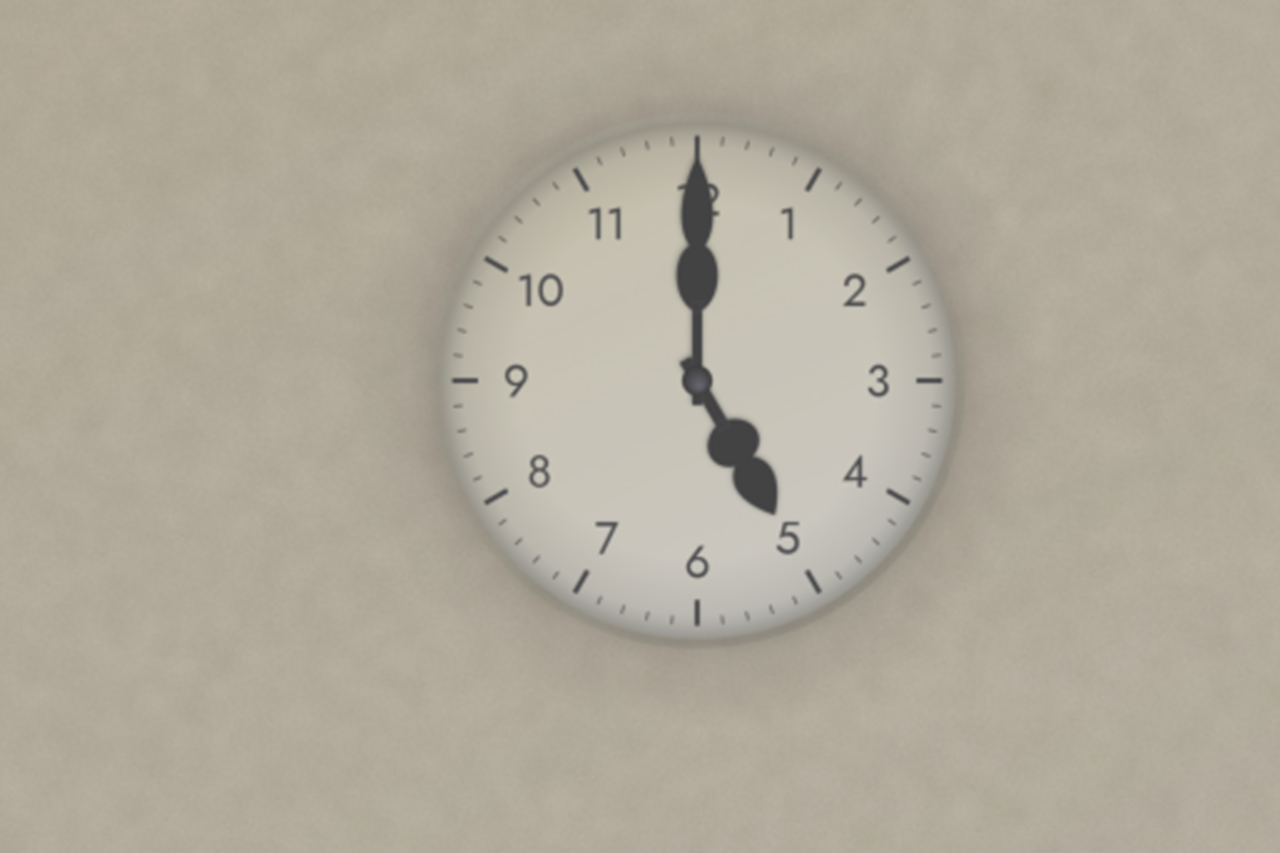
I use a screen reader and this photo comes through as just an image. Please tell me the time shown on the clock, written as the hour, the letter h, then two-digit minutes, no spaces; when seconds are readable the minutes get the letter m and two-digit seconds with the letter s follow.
5h00
